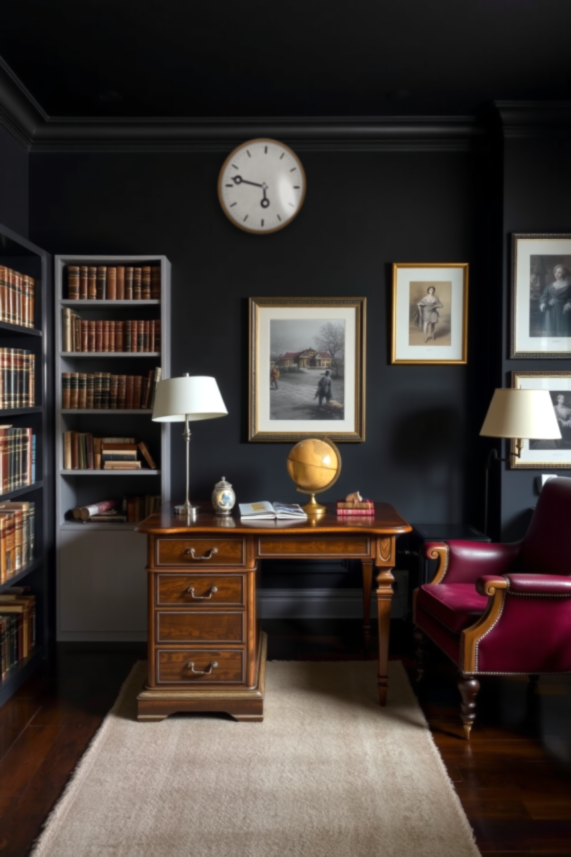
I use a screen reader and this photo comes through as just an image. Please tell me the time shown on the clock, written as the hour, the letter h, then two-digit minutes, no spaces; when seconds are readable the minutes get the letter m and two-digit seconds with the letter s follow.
5h47
